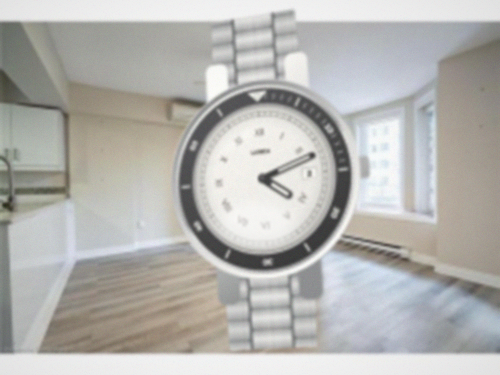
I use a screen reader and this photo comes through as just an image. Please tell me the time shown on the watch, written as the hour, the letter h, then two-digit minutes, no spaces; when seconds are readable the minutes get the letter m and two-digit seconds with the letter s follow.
4h12
